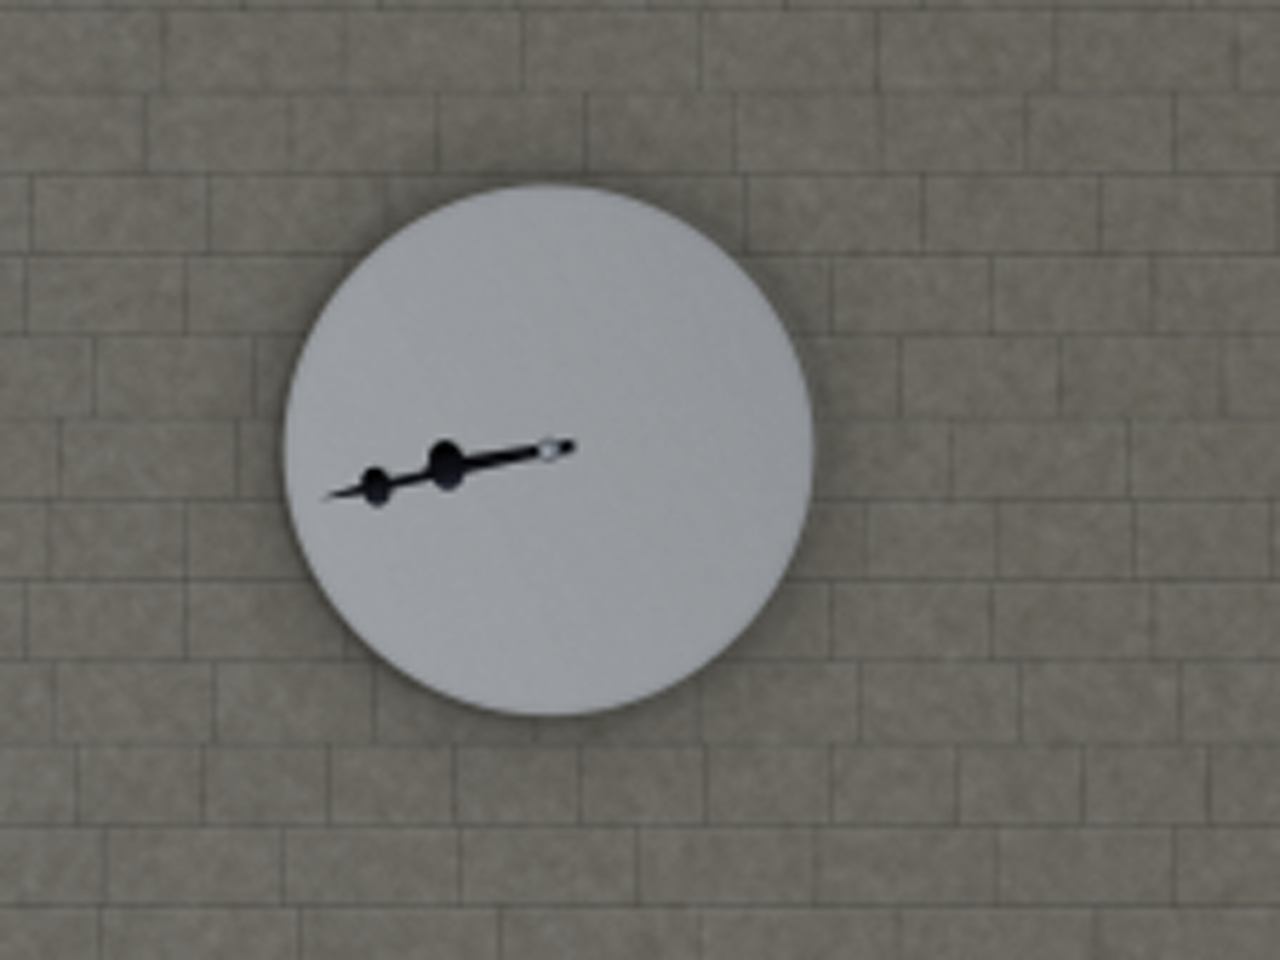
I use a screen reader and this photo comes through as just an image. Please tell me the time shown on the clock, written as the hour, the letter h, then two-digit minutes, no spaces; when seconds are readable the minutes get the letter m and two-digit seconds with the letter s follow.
8h43
